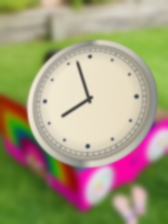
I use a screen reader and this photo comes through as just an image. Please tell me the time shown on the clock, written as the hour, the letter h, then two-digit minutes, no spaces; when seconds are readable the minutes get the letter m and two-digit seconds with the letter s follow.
7h57
